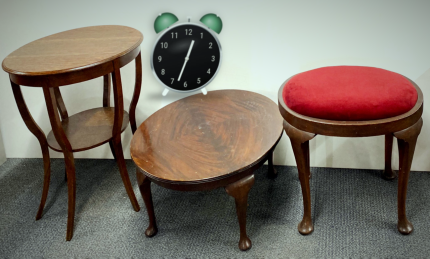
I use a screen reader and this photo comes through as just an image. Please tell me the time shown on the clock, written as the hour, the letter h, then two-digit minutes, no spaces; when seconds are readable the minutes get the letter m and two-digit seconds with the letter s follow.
12h33
